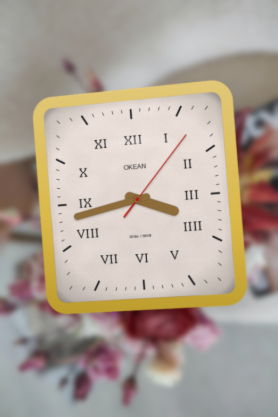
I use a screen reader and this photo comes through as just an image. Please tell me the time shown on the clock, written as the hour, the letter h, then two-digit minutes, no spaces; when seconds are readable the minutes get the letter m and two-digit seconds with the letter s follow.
3h43m07s
